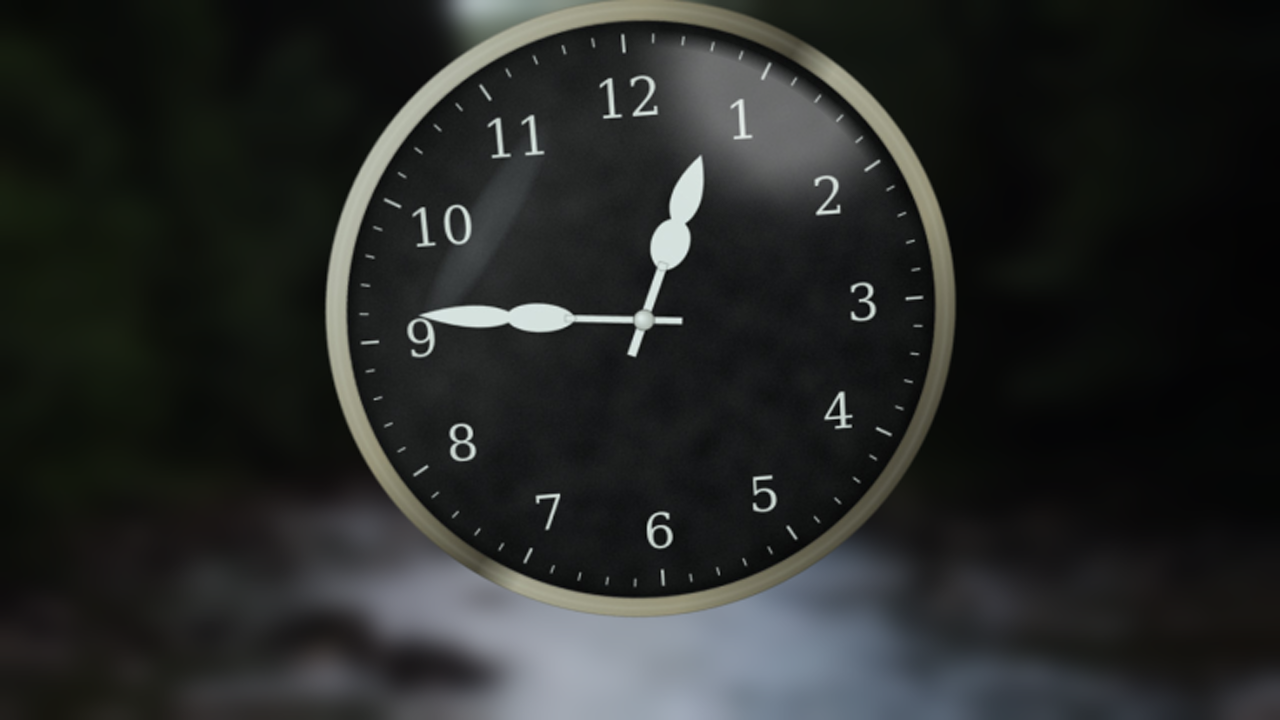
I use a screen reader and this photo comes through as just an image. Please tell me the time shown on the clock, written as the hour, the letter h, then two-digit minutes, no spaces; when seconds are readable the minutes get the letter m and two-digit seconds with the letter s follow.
12h46
